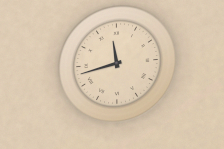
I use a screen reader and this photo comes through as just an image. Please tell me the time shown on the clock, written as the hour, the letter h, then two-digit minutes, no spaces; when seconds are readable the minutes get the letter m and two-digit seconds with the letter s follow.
11h43
